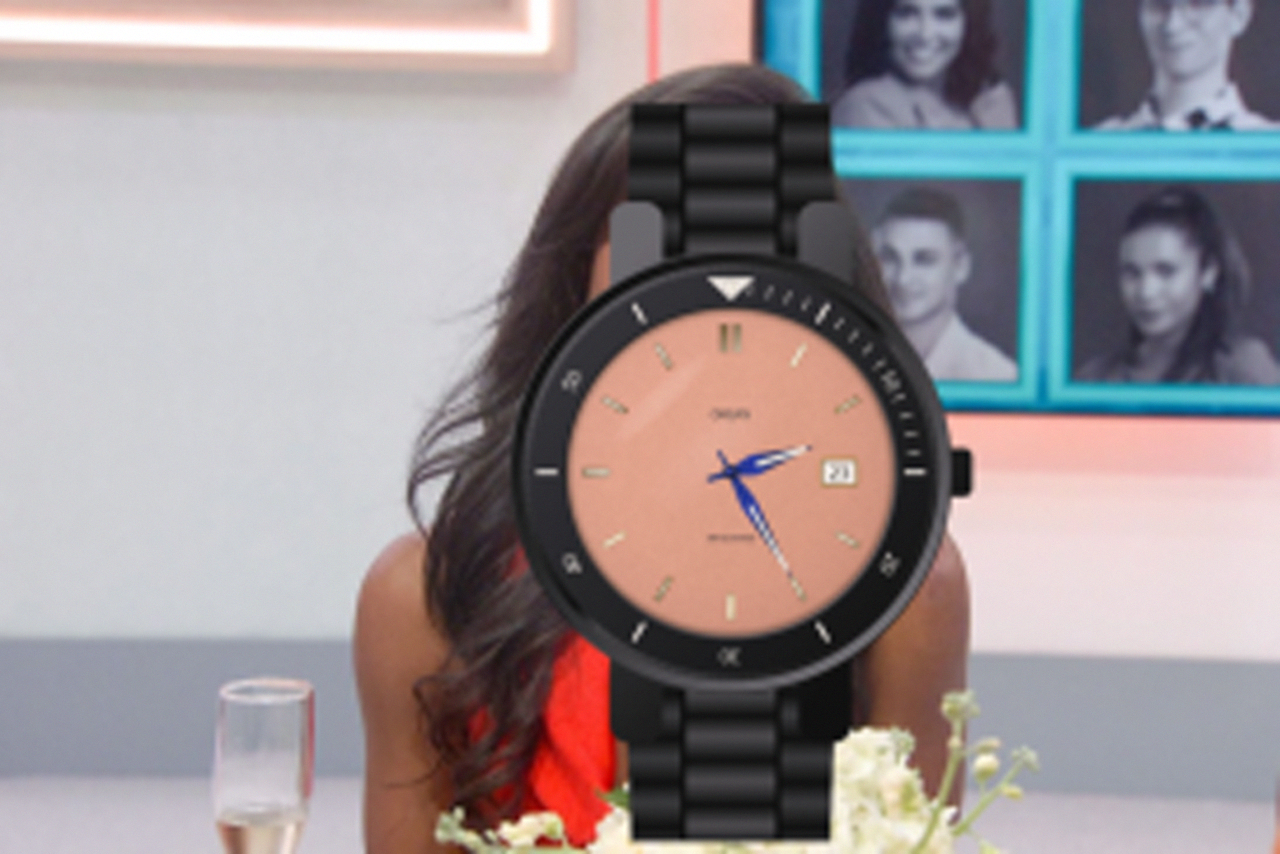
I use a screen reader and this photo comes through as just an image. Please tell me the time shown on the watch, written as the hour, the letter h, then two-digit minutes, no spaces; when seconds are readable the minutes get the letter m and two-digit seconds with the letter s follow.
2h25
